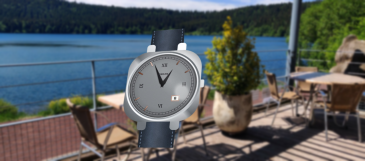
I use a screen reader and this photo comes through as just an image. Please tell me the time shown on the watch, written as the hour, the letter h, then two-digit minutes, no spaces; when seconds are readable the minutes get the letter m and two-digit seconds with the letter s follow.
12h56
